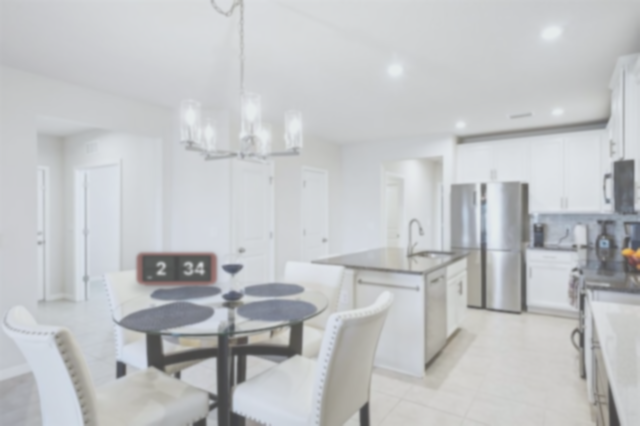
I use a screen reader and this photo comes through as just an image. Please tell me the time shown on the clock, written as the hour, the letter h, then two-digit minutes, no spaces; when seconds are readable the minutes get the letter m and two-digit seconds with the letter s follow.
2h34
